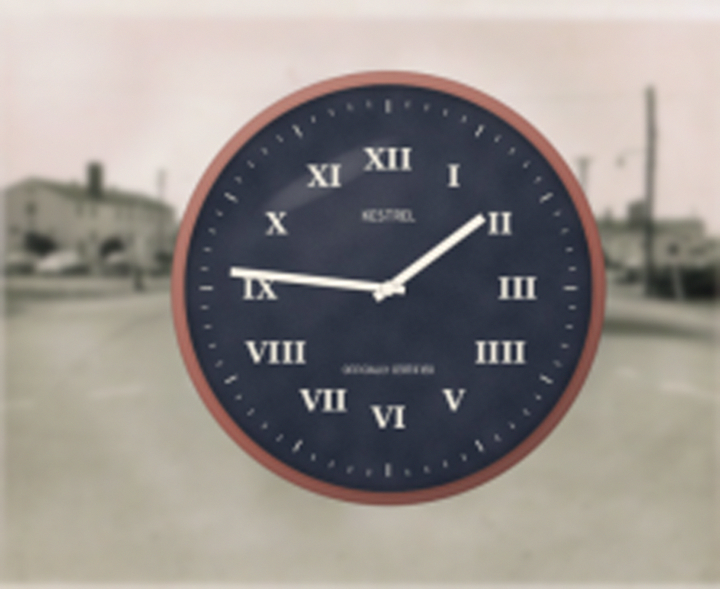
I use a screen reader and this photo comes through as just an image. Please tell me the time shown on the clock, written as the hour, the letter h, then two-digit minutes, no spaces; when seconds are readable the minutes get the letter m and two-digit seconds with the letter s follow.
1h46
